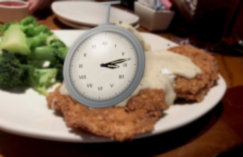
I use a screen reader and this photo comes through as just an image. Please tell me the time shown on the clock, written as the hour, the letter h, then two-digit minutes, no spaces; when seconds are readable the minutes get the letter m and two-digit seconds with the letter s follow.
3h13
